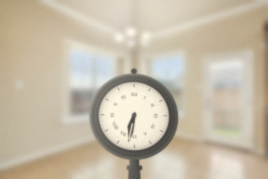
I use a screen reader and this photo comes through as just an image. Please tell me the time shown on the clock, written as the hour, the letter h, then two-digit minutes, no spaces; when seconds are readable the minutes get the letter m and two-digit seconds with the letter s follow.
6h32
